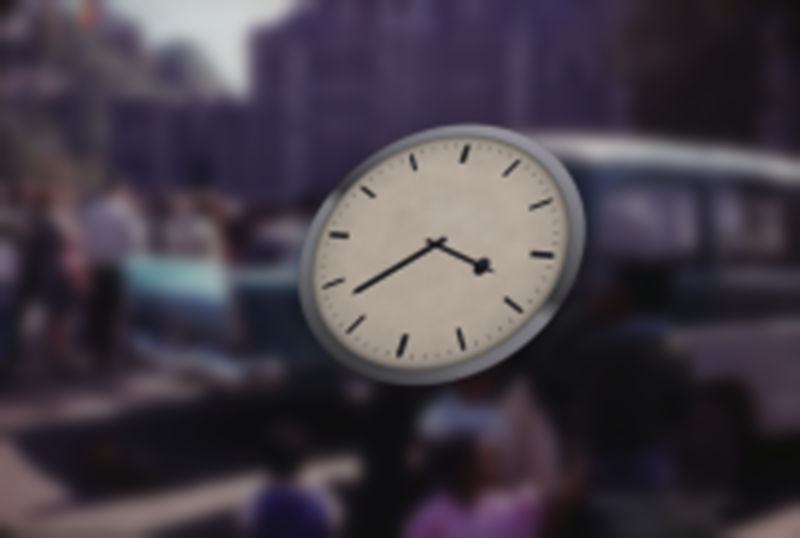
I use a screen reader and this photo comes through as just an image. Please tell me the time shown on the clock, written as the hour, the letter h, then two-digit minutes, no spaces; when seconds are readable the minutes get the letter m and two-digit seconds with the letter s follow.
3h38
